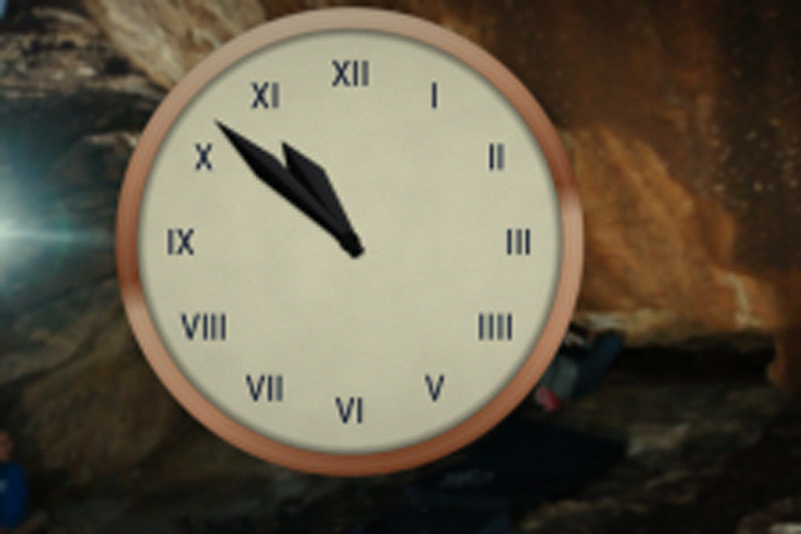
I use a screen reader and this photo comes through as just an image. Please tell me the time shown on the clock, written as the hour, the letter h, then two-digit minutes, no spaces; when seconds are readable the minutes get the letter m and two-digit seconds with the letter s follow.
10h52
